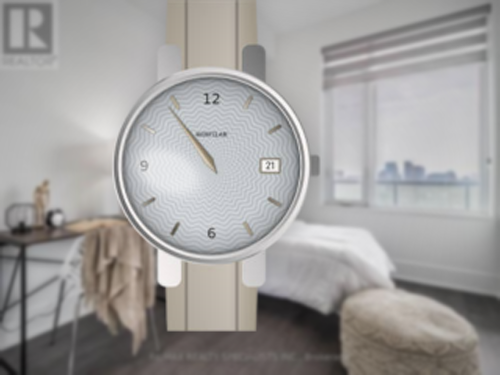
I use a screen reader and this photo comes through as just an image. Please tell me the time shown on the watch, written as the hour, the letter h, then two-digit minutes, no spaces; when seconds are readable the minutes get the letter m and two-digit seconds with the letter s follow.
10h54
